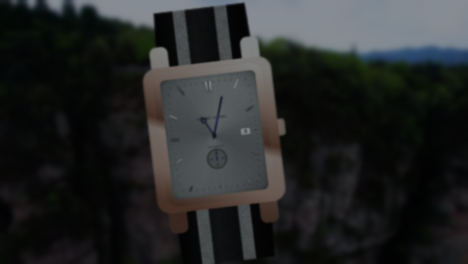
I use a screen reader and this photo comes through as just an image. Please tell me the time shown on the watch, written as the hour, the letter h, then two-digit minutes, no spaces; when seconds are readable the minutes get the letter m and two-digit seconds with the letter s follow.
11h03
